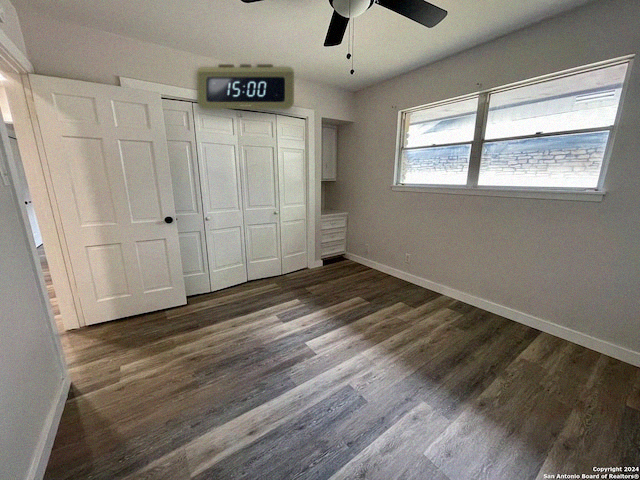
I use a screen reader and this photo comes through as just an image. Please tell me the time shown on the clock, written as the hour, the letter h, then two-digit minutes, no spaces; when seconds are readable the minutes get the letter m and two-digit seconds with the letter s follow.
15h00
